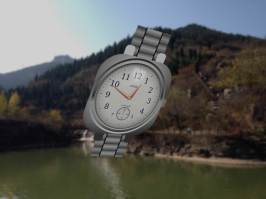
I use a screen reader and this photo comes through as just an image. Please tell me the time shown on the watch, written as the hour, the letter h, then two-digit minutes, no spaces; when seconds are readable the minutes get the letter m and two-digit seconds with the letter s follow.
12h49
